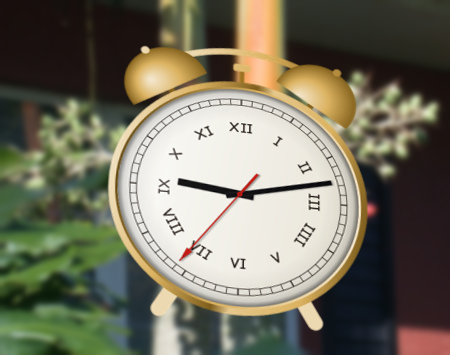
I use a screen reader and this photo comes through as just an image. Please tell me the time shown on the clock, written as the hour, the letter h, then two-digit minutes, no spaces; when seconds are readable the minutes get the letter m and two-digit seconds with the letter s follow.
9h12m36s
